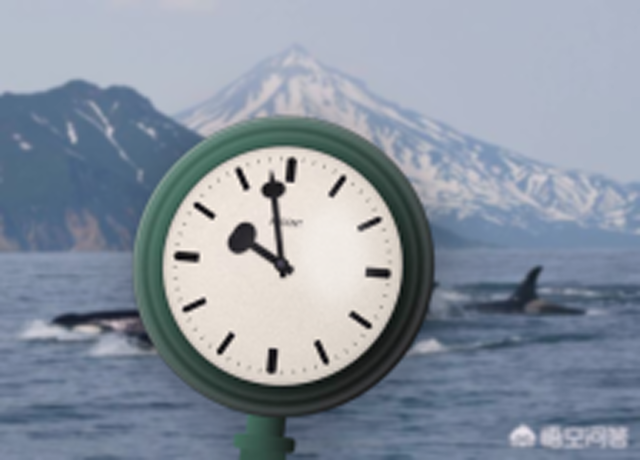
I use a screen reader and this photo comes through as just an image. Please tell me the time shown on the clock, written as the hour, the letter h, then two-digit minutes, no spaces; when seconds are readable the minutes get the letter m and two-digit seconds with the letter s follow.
9h58
